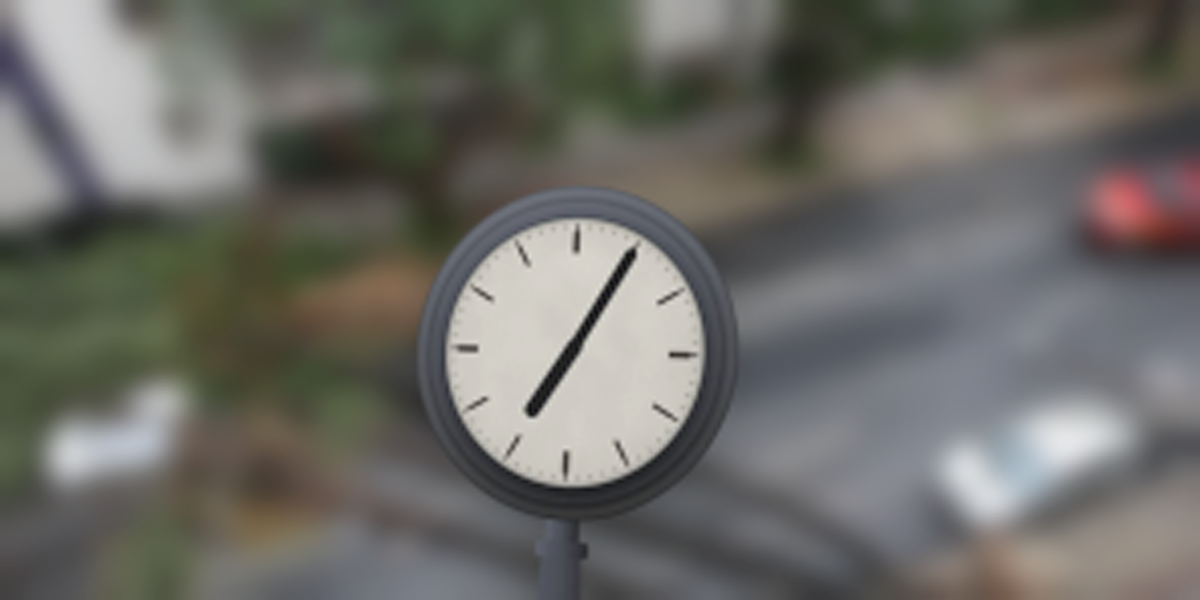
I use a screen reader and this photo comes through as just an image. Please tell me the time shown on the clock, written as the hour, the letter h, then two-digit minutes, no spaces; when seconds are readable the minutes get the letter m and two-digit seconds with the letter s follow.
7h05
